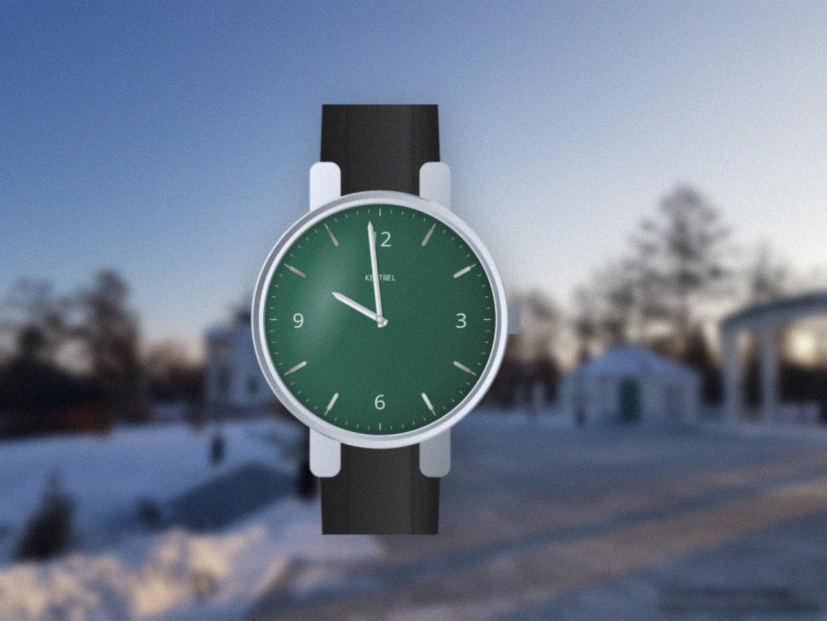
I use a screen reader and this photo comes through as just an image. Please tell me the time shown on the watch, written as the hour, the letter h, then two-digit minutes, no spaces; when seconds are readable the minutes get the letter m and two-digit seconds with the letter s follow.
9h59
